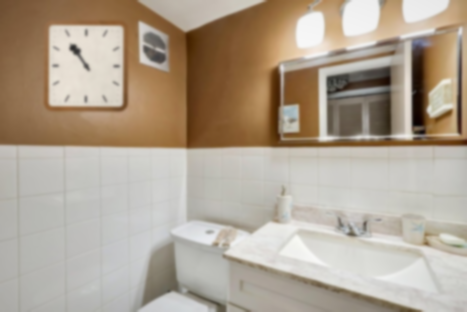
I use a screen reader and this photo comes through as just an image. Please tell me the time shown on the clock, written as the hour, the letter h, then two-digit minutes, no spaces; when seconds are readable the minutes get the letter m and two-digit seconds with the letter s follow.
10h54
